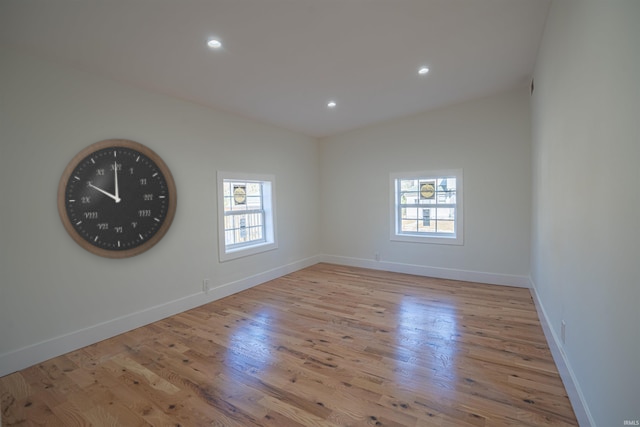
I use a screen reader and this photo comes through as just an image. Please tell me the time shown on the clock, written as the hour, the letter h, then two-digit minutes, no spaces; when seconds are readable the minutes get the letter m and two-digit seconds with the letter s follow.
10h00
